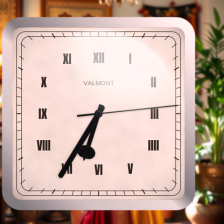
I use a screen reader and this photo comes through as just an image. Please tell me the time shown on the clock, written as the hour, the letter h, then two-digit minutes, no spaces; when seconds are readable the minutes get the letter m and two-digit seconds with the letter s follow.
6h35m14s
